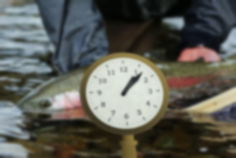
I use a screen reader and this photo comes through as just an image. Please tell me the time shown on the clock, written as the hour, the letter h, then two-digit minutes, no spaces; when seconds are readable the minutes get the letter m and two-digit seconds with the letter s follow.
1h07
